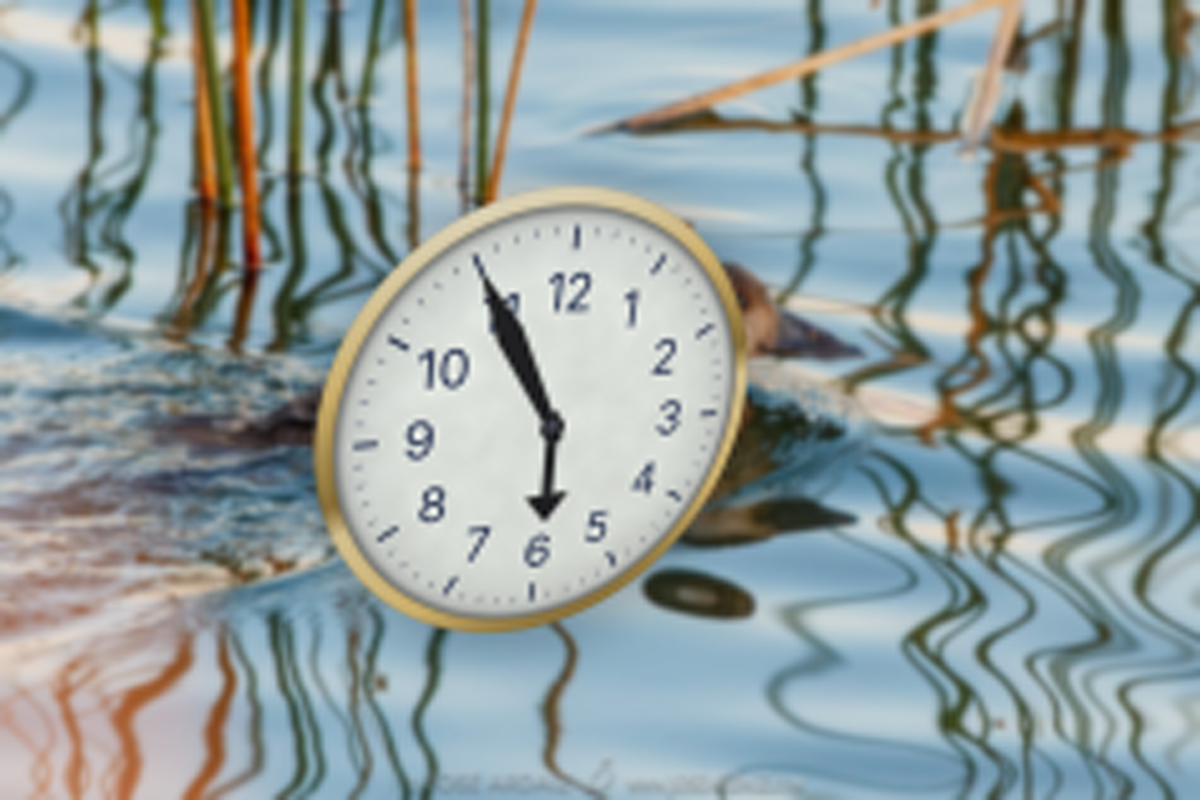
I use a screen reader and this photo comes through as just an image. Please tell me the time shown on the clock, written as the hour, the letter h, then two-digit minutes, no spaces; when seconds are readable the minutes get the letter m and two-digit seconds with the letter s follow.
5h55
